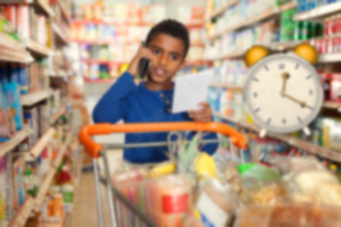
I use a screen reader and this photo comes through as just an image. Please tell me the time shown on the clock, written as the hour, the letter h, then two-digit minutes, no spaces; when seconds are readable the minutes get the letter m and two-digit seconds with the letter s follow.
12h20
